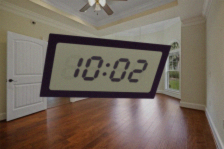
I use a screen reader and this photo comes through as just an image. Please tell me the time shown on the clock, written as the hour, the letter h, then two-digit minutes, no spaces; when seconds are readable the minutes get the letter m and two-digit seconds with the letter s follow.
10h02
